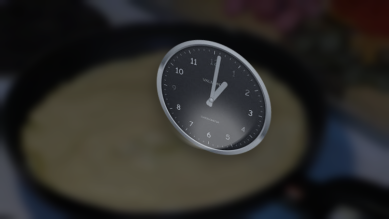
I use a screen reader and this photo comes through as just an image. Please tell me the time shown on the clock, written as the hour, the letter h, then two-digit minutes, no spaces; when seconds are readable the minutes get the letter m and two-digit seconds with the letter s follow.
1h01
